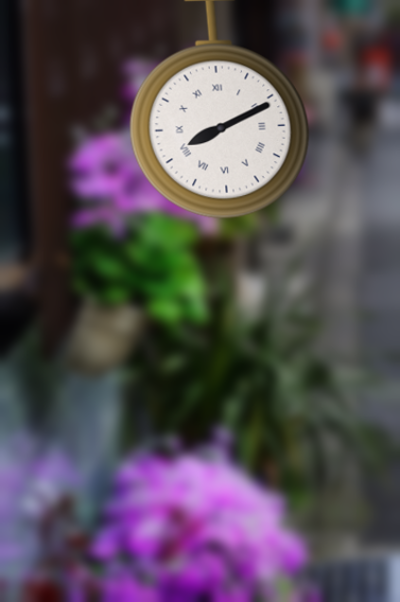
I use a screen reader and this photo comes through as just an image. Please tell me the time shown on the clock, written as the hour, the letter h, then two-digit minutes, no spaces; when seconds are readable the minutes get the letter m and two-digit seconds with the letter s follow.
8h11
